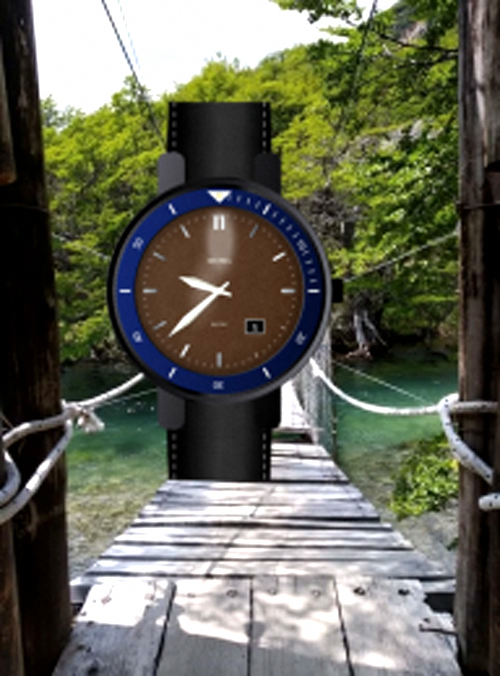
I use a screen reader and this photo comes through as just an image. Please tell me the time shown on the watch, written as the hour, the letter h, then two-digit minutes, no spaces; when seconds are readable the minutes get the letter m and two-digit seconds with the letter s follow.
9h38
